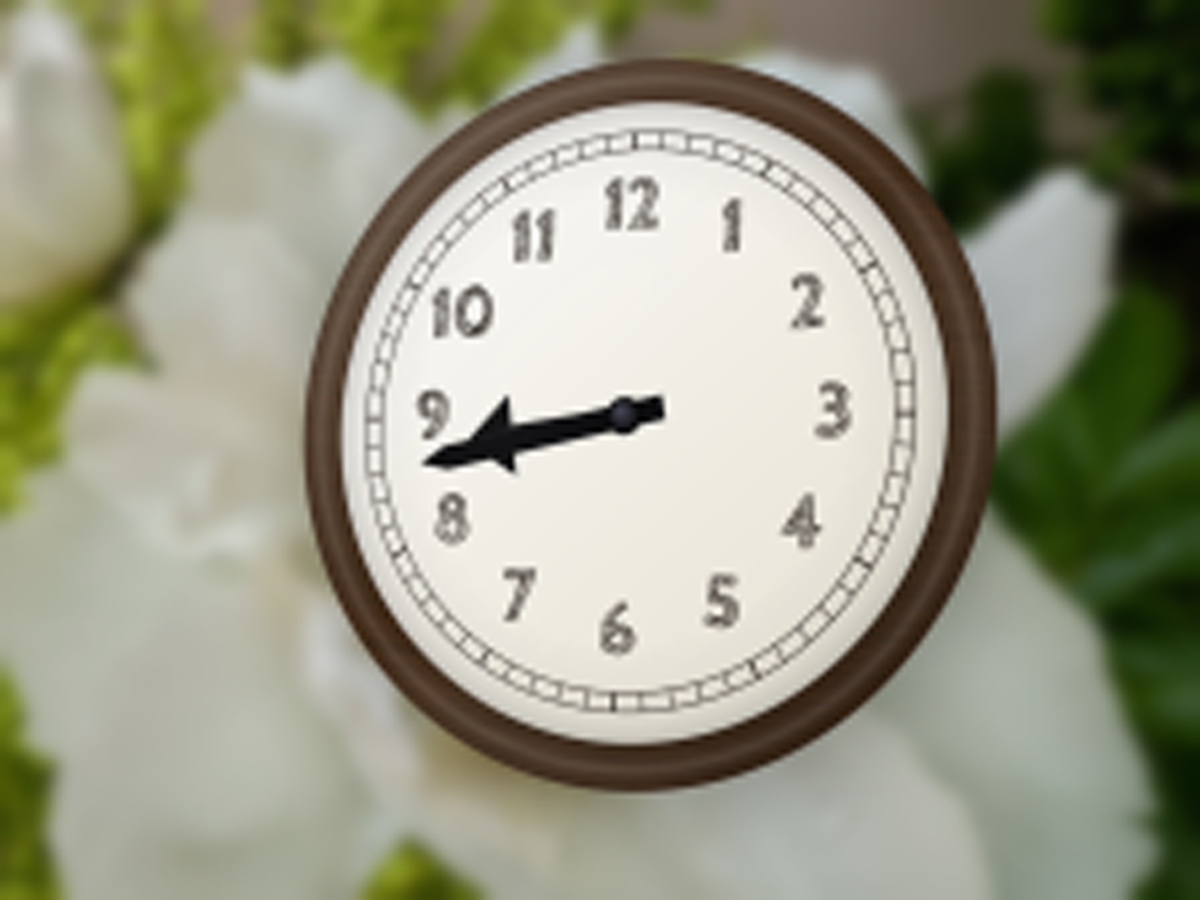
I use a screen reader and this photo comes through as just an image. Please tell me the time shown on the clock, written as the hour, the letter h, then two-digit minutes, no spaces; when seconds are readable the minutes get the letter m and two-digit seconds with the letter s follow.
8h43
